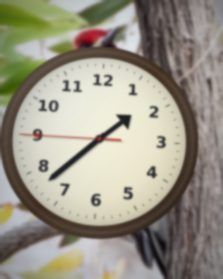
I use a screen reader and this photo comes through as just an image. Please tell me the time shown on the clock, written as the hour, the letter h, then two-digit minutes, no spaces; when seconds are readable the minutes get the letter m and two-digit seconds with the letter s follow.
1h37m45s
